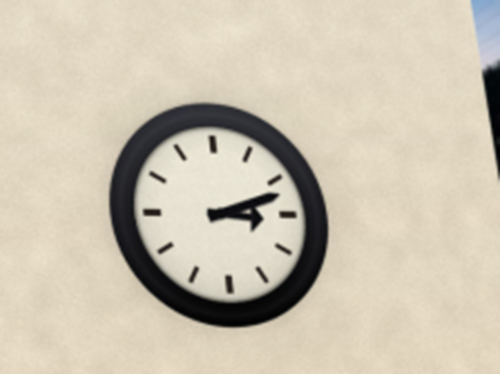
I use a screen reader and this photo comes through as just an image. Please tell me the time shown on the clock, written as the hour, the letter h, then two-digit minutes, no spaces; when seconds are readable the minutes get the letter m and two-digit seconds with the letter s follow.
3h12
